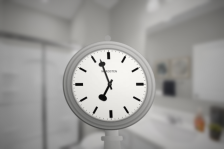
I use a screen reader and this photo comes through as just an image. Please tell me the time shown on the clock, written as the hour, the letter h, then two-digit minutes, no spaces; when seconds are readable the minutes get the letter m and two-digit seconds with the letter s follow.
6h57
